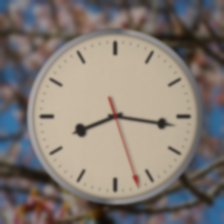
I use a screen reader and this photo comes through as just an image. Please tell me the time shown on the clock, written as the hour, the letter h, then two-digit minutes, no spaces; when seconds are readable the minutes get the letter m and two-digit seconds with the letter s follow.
8h16m27s
